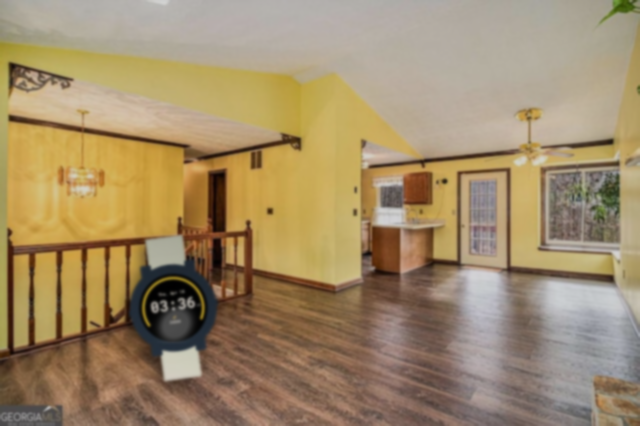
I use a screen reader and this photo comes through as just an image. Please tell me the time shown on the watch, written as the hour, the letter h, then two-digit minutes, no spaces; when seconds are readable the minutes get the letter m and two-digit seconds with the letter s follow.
3h36
